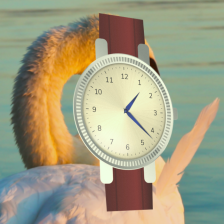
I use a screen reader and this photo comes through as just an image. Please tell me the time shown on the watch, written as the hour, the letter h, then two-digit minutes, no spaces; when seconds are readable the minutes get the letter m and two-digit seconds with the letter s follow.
1h22
